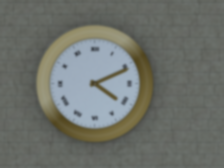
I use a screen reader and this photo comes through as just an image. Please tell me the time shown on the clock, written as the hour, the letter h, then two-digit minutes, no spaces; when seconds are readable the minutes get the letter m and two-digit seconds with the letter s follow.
4h11
